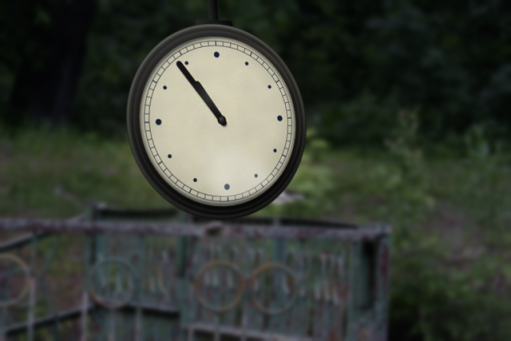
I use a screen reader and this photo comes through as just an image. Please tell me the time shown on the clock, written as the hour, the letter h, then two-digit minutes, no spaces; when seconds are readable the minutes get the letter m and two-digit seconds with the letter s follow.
10h54
